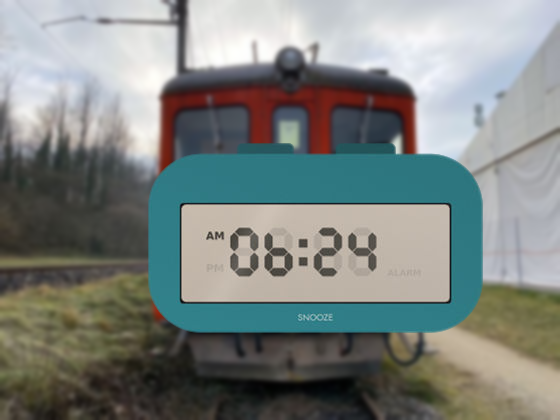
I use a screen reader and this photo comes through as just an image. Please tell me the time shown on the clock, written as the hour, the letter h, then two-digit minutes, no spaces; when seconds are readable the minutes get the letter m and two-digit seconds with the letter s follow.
6h24
